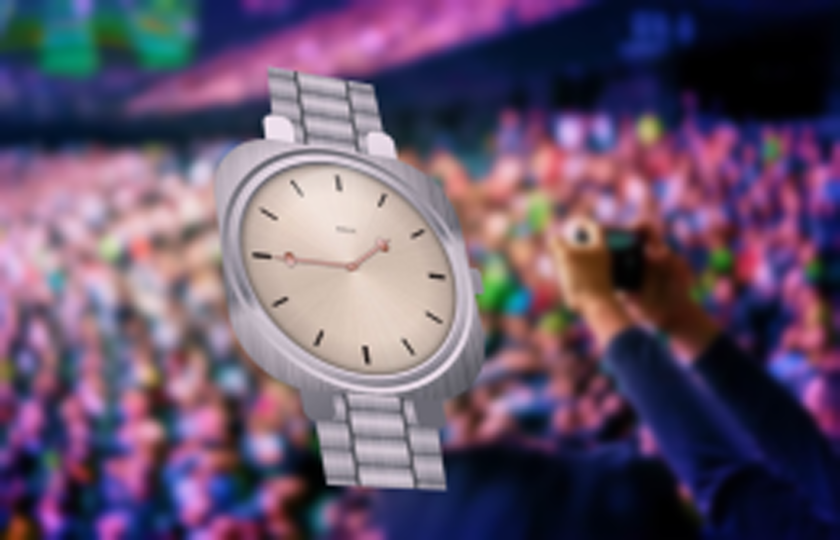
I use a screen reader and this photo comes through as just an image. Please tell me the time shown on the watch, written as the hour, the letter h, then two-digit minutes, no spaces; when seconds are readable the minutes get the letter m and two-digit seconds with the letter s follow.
1h45
